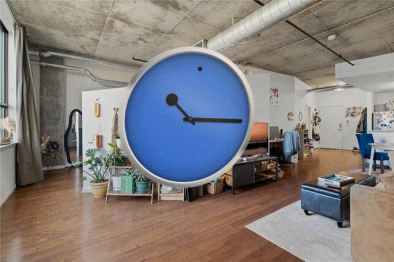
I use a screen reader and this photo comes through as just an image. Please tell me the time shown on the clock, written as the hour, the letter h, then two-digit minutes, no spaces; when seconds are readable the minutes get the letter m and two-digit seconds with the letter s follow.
10h14
